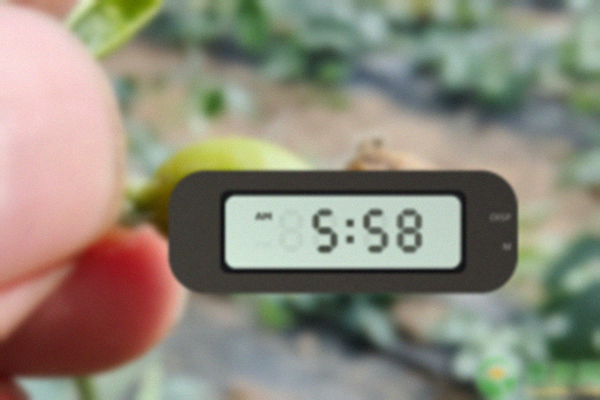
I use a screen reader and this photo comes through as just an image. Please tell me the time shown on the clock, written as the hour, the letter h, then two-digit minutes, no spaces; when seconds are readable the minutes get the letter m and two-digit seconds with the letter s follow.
5h58
